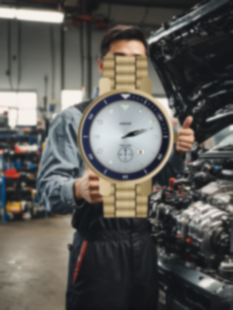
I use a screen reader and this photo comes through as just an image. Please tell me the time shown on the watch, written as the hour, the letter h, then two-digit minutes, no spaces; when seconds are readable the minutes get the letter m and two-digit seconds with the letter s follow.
2h12
